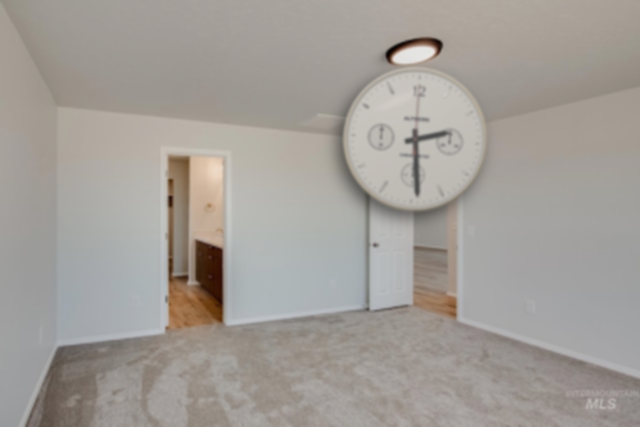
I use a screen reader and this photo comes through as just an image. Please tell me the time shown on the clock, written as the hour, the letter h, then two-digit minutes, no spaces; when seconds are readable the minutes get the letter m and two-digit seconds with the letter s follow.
2h29
